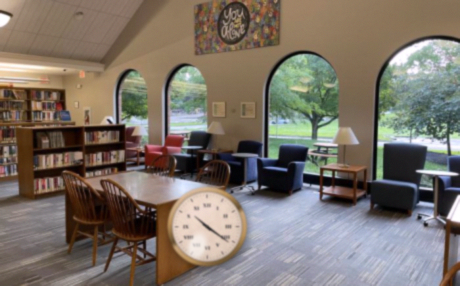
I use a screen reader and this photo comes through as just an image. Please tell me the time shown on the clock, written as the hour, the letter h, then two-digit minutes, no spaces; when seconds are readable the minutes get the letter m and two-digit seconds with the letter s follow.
10h21
